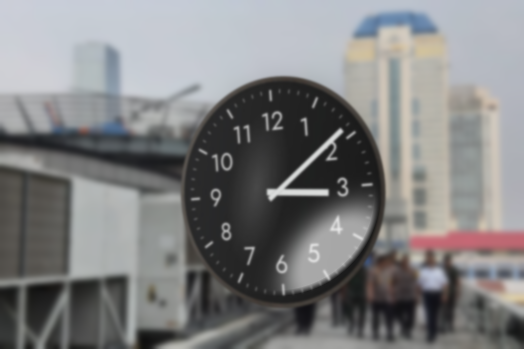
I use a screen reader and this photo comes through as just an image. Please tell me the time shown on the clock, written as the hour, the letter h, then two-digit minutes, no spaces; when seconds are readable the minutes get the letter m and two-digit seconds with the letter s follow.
3h09
